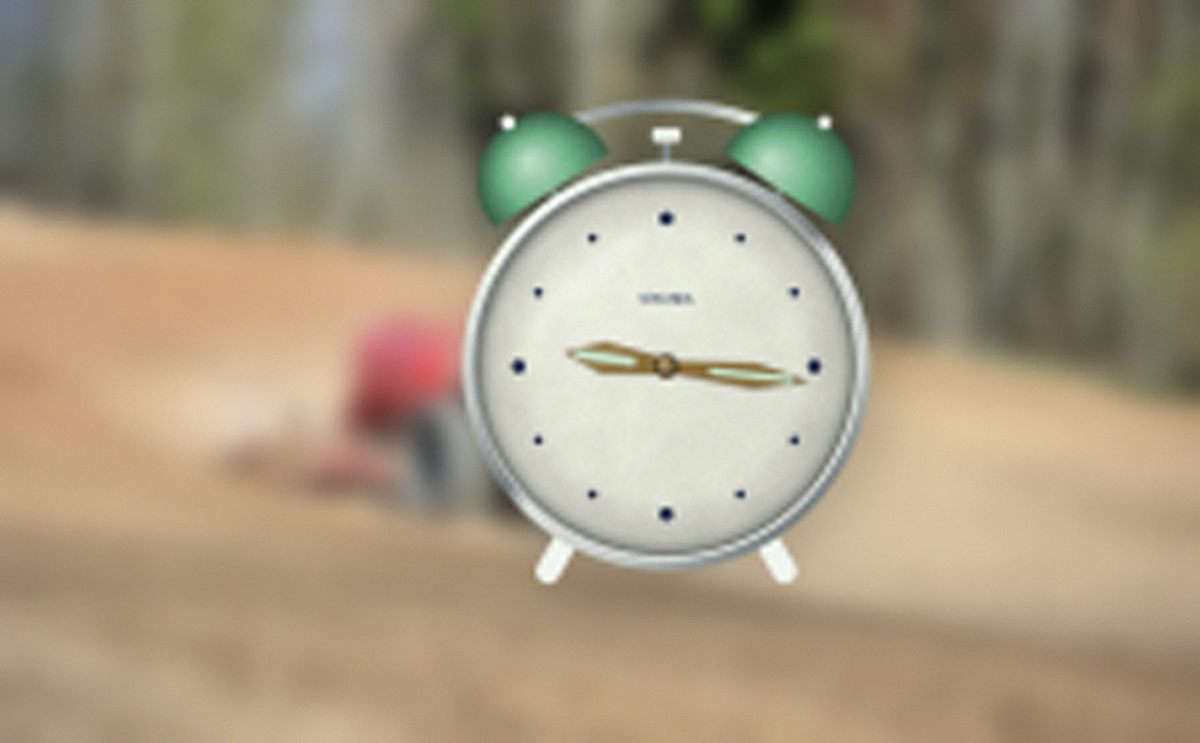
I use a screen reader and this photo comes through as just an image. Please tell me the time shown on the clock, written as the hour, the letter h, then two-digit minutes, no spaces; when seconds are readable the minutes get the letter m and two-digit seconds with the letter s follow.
9h16
